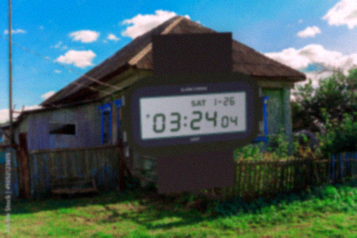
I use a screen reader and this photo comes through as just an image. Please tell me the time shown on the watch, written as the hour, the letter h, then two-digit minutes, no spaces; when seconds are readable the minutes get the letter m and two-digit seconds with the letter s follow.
3h24m04s
